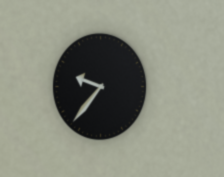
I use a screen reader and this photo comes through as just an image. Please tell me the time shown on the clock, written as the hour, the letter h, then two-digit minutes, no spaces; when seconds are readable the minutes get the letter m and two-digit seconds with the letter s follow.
9h37
